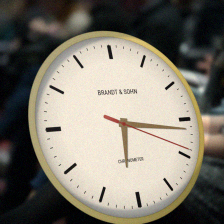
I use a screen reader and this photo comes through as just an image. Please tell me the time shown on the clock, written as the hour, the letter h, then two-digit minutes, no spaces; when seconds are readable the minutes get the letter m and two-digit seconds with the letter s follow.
6h16m19s
